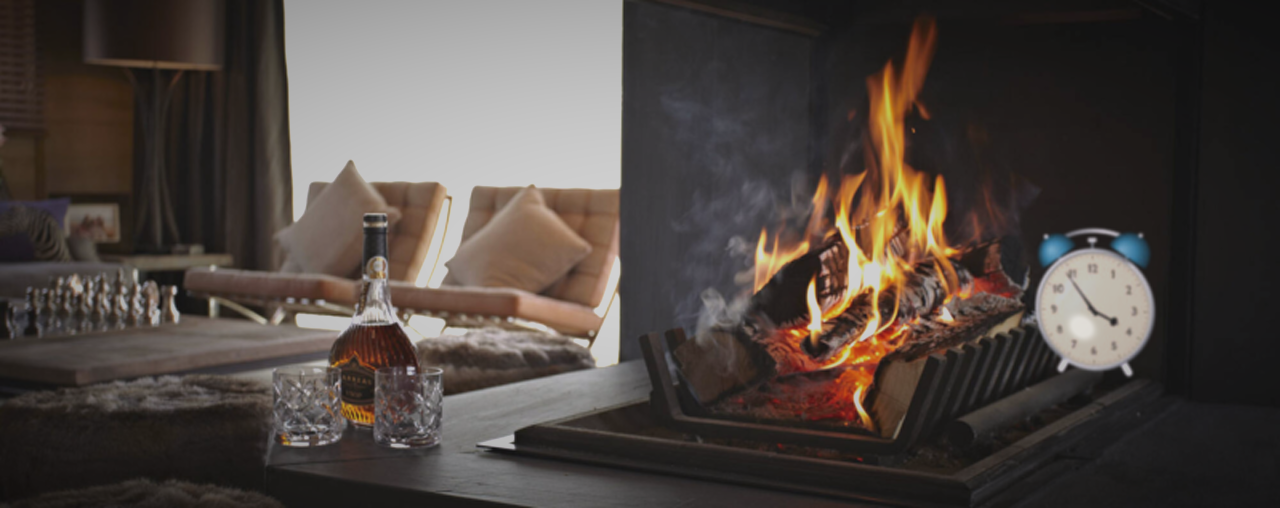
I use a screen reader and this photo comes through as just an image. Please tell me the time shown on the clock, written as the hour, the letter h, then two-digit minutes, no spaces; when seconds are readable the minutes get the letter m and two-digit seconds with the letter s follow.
3h54
